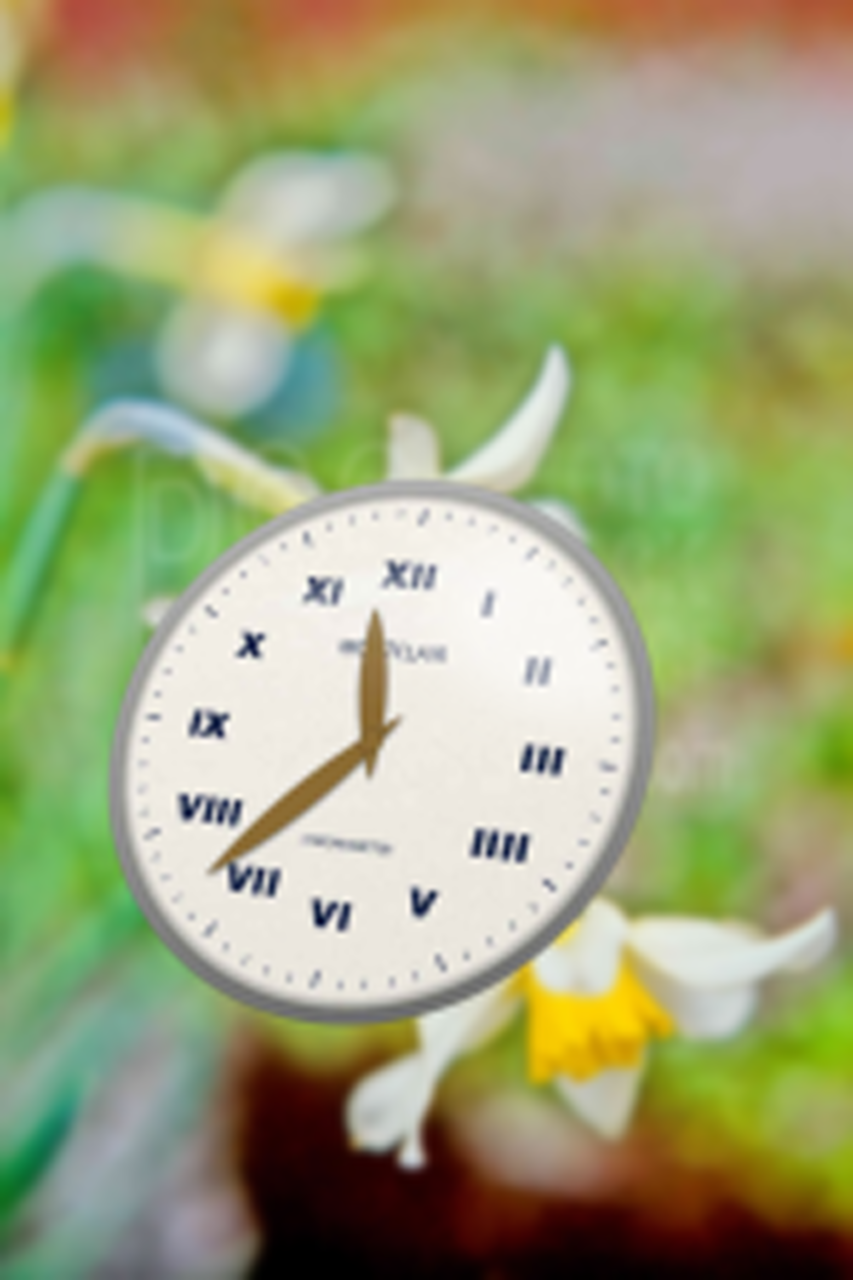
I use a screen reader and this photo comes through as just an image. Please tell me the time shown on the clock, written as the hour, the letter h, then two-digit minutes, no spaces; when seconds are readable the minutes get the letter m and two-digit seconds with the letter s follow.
11h37
